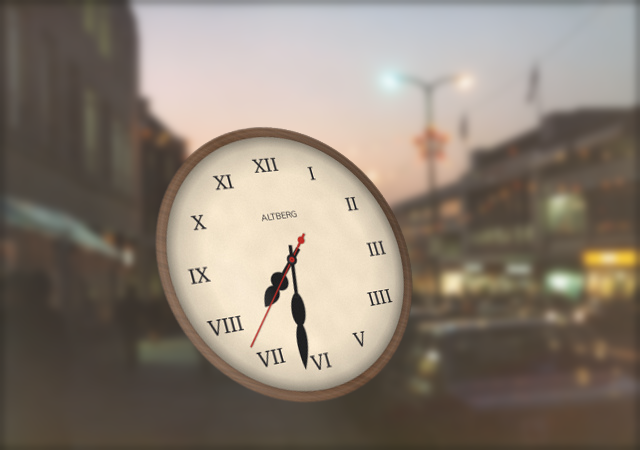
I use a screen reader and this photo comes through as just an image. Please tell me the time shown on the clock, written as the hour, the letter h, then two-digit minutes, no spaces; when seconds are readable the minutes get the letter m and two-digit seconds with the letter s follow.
7h31m37s
